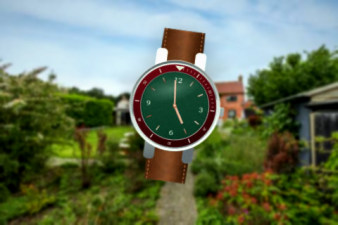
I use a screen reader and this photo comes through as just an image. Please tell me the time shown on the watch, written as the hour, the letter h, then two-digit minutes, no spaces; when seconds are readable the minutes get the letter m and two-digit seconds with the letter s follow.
4h59
